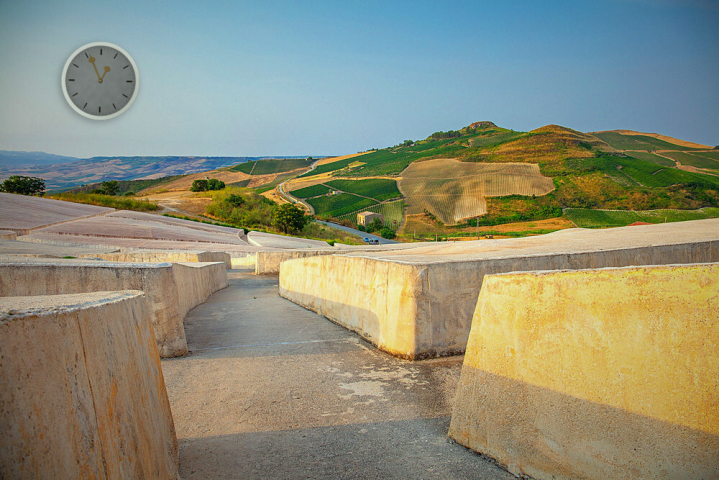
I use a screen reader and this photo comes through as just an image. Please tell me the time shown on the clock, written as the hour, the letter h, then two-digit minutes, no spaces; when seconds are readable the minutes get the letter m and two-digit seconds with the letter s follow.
12h56
